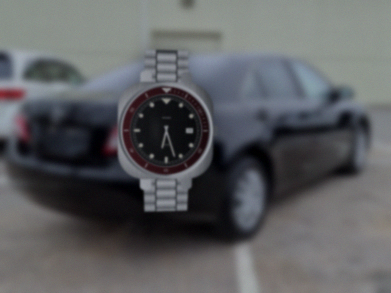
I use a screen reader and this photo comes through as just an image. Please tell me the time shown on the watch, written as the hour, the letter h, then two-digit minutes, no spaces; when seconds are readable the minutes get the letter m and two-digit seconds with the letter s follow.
6h27
